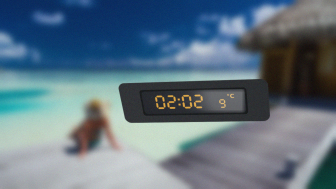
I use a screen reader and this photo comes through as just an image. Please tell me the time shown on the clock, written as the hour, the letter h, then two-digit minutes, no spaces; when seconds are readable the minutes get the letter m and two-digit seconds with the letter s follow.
2h02
